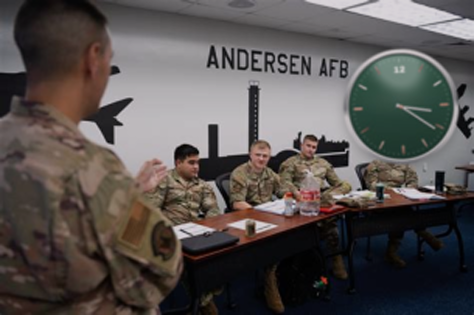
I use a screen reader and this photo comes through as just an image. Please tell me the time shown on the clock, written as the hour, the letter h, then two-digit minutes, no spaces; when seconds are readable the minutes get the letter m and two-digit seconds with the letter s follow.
3h21
